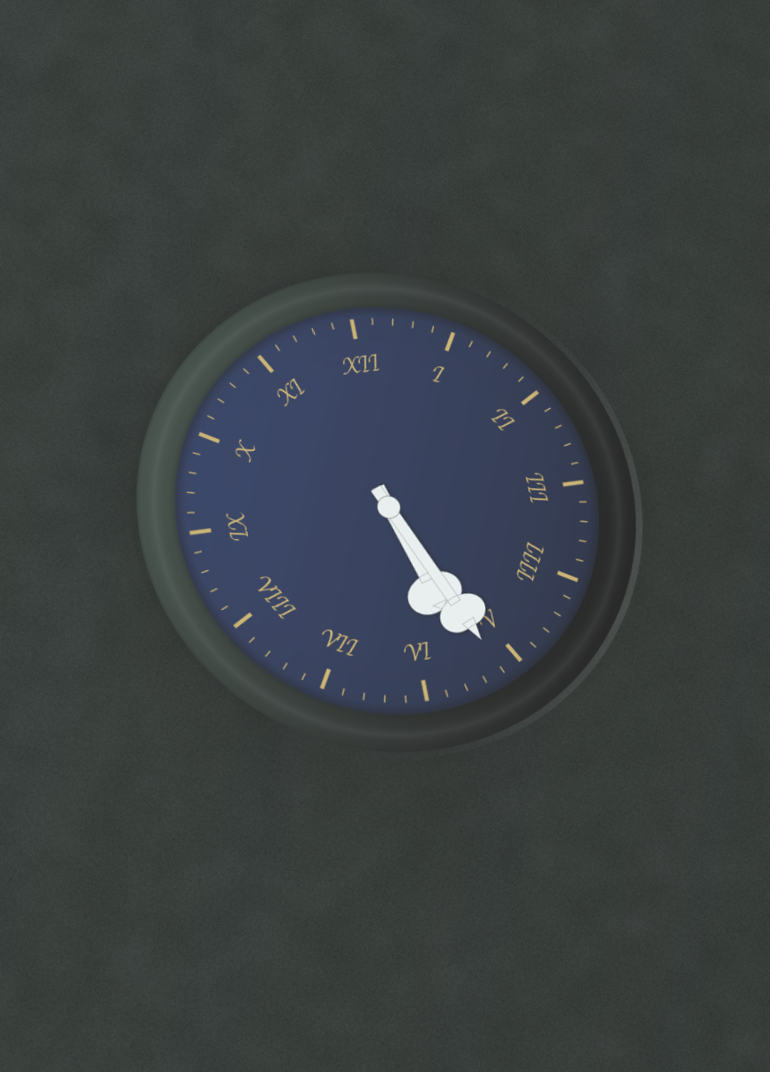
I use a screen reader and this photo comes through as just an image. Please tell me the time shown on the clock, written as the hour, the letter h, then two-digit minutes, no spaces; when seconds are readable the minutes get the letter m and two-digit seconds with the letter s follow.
5h26
